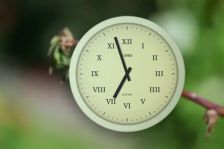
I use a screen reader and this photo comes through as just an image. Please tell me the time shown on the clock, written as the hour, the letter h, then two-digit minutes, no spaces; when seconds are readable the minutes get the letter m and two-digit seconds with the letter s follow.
6h57
